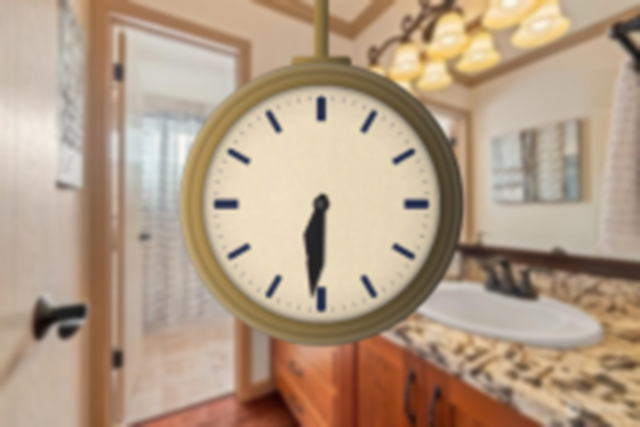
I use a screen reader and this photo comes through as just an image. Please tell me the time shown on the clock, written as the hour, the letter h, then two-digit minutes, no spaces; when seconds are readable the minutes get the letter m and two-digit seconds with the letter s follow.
6h31
